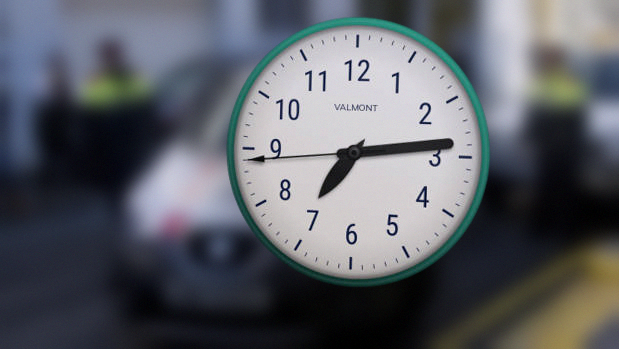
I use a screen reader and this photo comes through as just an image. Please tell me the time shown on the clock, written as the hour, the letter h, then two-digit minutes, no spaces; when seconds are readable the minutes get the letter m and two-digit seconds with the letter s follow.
7h13m44s
